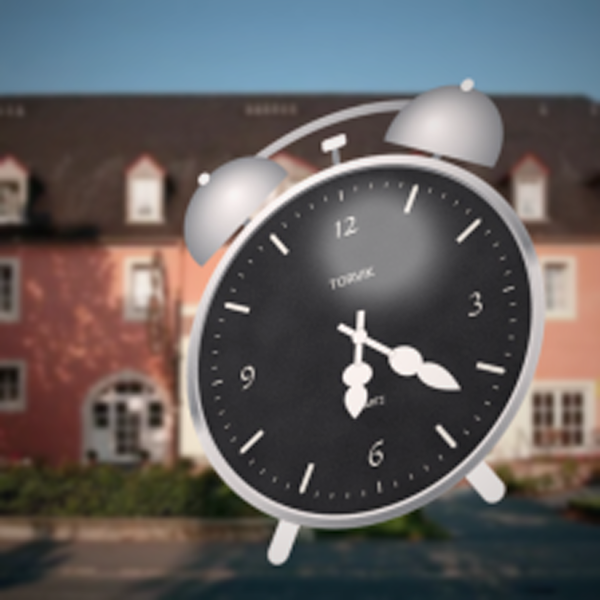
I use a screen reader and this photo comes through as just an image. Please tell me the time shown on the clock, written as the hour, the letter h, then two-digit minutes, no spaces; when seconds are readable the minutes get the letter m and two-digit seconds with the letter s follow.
6h22
